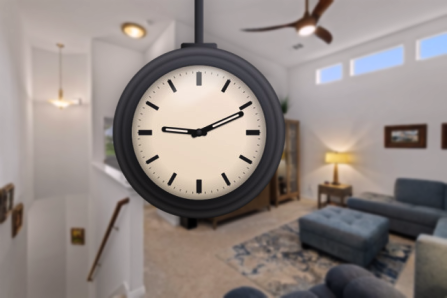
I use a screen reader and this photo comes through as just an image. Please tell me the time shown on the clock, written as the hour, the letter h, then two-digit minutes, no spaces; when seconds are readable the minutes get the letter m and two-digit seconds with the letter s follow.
9h11
